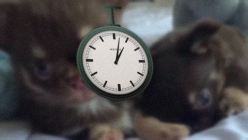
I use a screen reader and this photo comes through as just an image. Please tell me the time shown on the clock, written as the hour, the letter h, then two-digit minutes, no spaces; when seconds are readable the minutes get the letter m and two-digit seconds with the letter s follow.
1h02
